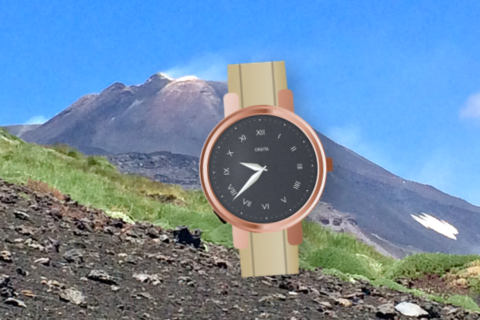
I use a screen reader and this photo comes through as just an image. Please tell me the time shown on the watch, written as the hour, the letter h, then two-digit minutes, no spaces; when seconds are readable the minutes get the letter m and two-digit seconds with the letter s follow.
9h38
